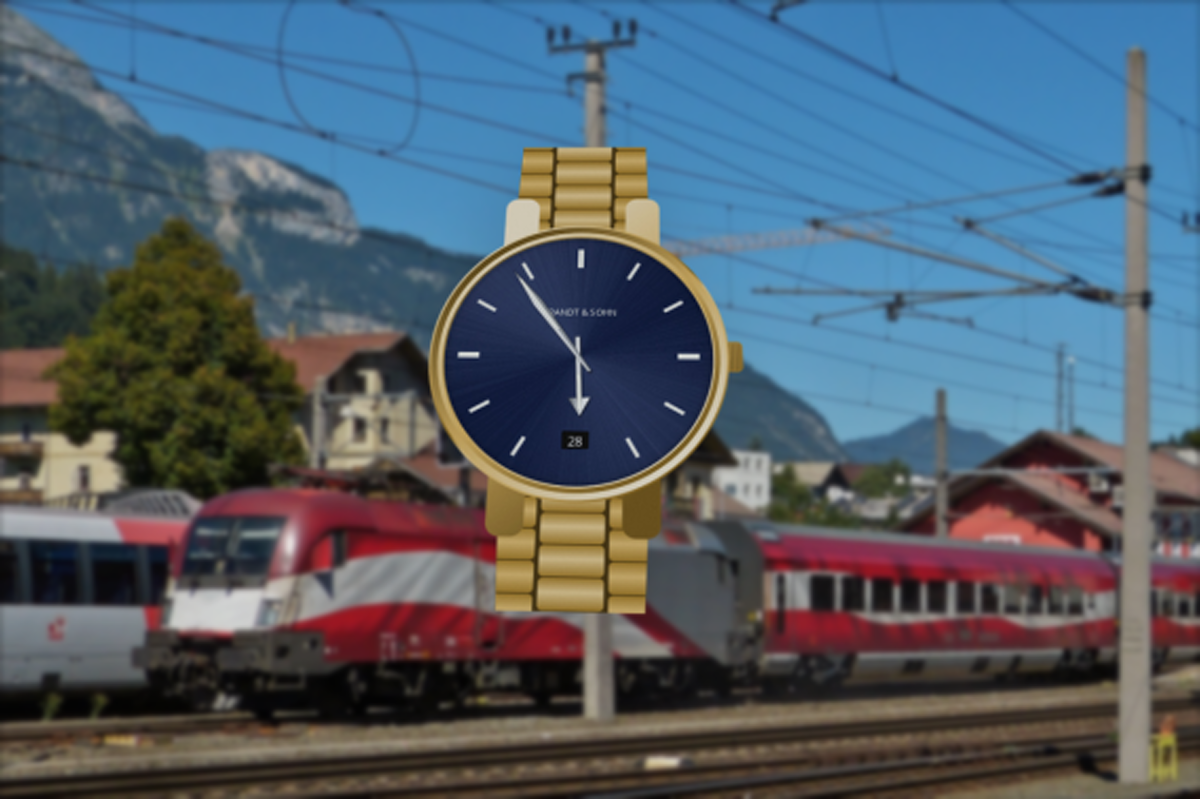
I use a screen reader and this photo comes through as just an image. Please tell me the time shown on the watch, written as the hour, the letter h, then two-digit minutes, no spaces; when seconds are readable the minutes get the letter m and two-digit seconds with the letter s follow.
5h54
